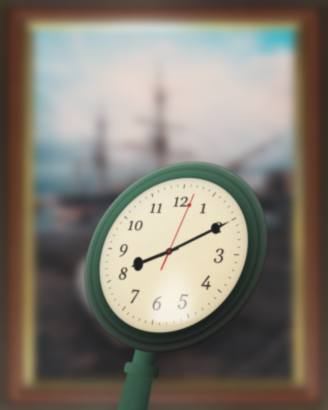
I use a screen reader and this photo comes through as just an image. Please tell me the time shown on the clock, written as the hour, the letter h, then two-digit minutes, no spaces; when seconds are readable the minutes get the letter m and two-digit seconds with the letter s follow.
8h10m02s
